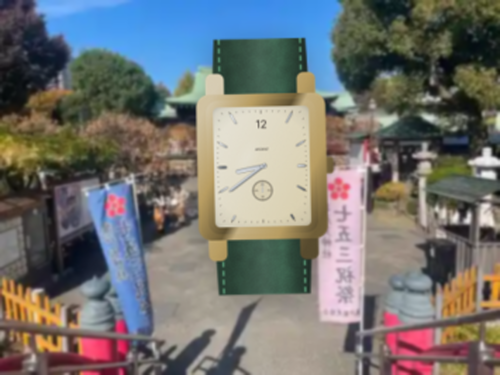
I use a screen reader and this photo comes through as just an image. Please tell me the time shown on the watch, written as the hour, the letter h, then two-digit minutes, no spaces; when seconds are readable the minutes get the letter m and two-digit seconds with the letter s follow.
8h39
